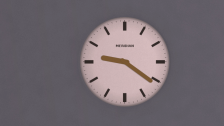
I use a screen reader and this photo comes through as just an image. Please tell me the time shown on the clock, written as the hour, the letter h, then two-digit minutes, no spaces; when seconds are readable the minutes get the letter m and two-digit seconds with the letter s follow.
9h21
